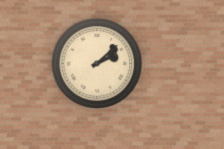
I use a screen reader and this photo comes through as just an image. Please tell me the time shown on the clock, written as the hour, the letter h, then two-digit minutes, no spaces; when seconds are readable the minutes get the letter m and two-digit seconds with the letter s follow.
2h08
